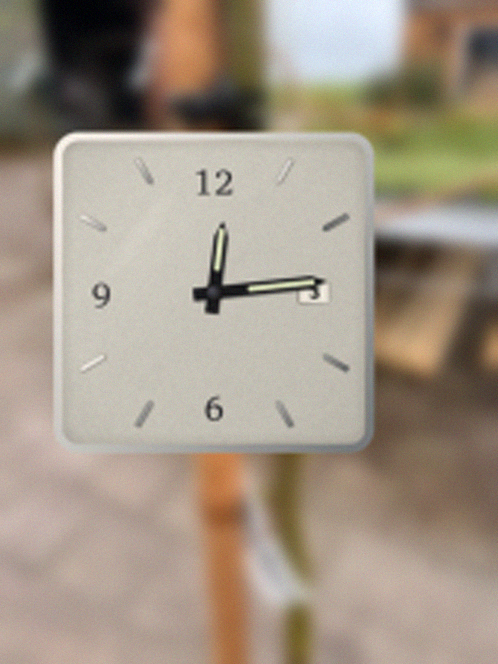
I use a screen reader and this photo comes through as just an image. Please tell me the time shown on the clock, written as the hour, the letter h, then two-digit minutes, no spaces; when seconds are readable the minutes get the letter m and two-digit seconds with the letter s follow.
12h14
